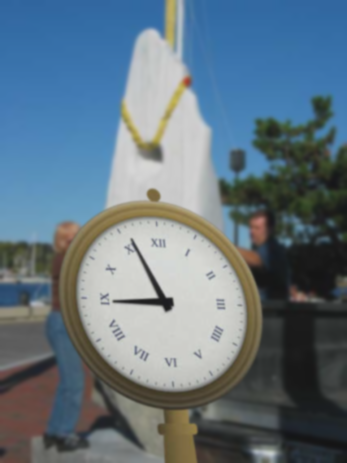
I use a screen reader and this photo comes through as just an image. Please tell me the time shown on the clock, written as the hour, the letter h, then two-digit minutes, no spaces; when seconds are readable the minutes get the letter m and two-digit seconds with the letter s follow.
8h56
